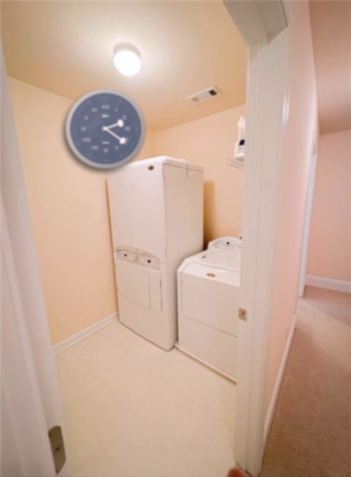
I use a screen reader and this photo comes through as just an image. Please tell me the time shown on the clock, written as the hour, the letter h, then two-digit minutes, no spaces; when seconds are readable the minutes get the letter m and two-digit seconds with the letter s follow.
2h21
